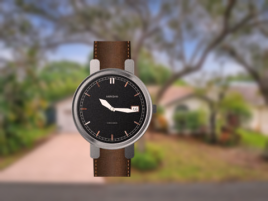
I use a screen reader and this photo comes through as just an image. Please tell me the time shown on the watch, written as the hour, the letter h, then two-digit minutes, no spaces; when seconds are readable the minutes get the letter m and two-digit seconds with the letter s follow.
10h16
